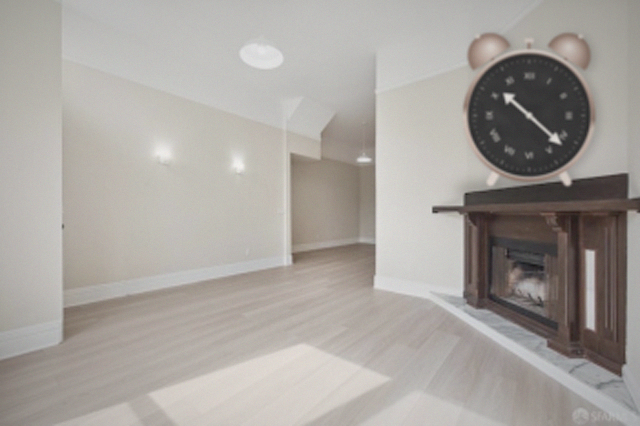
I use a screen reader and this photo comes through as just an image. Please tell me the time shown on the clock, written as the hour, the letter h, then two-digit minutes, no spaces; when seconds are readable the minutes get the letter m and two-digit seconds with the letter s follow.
10h22
